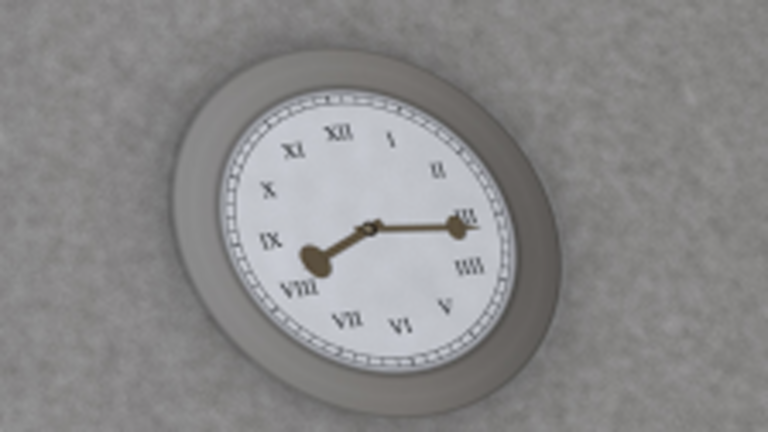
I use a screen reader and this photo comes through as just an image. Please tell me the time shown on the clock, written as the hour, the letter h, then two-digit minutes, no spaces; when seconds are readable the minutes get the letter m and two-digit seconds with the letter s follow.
8h16
